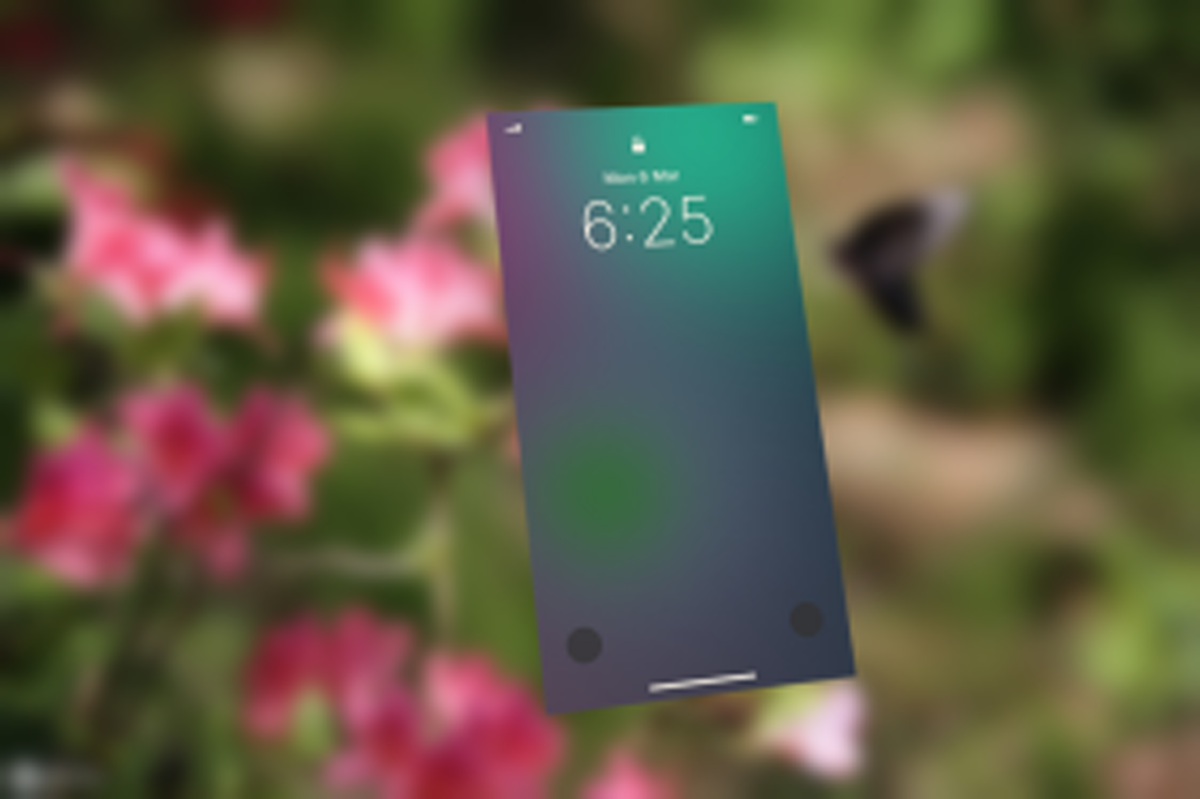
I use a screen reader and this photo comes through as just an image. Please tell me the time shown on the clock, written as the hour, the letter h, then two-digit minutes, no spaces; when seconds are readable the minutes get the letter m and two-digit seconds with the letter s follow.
6h25
